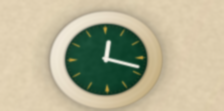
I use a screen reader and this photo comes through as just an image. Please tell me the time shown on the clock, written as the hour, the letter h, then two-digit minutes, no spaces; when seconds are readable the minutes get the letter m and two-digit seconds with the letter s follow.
12h18
